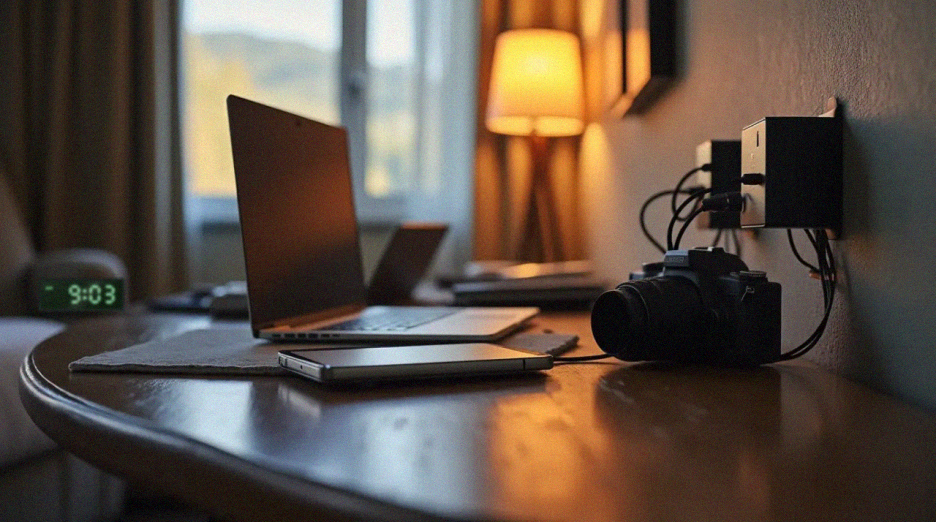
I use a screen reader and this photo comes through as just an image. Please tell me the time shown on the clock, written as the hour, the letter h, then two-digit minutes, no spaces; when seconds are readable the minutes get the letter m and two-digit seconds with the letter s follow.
9h03
